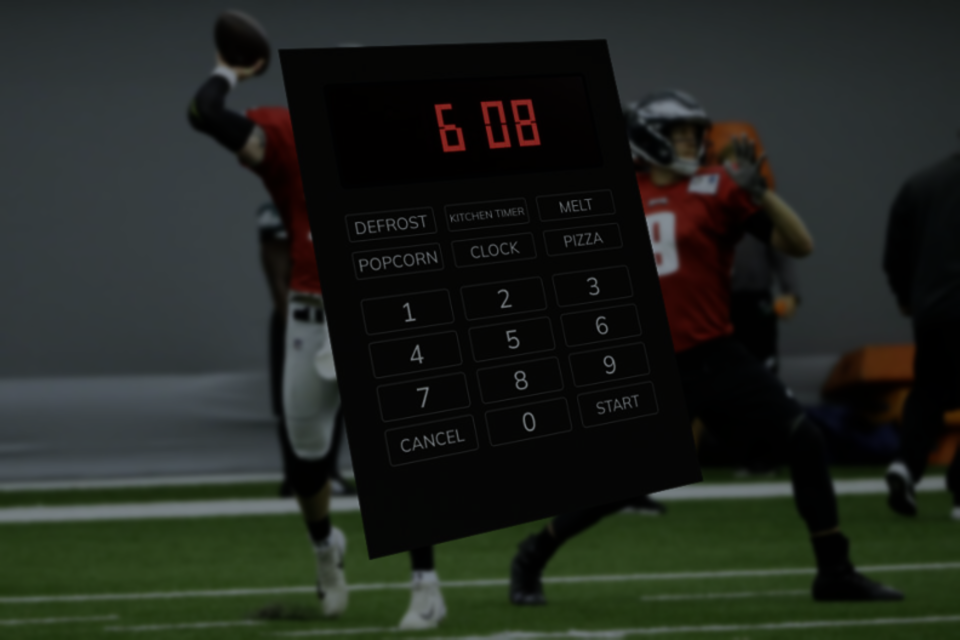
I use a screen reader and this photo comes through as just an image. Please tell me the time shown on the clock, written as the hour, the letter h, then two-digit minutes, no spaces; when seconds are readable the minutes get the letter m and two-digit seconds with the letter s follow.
6h08
